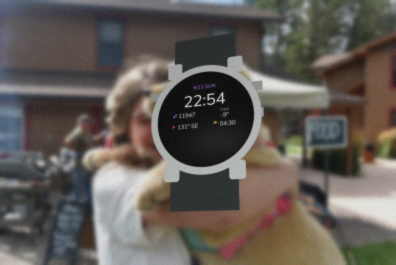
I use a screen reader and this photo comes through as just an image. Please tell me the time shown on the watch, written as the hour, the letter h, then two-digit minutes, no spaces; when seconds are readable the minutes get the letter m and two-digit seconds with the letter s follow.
22h54
